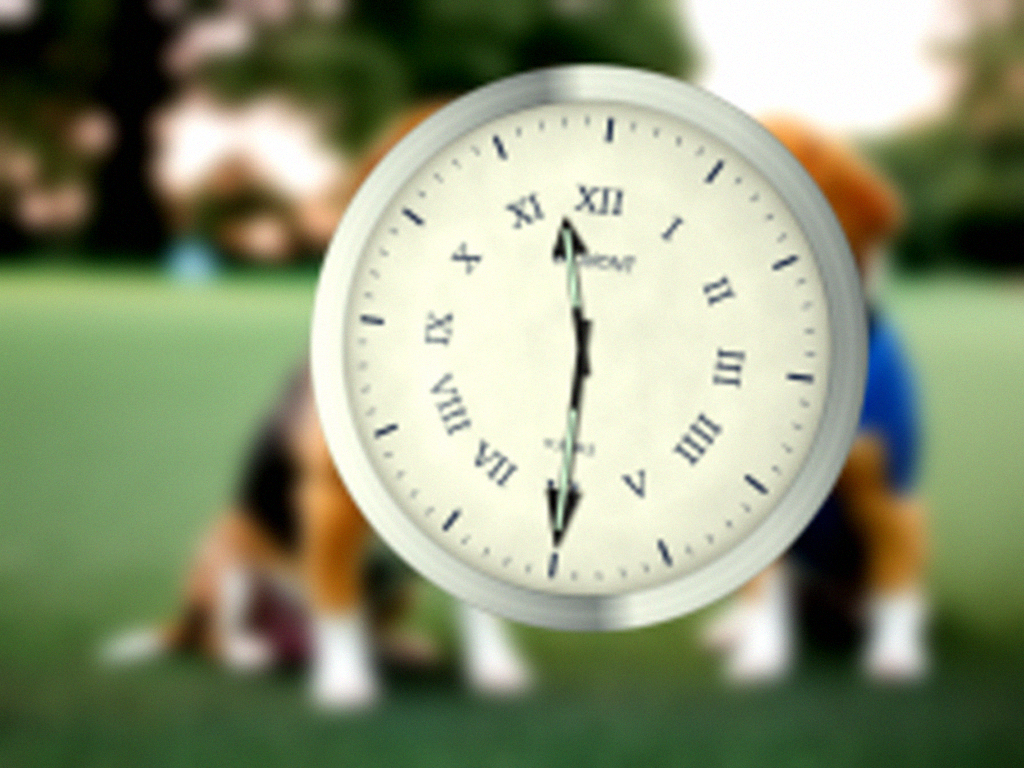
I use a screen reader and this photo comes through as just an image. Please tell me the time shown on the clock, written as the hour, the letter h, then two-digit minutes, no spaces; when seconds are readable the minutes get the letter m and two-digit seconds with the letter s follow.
11h30
